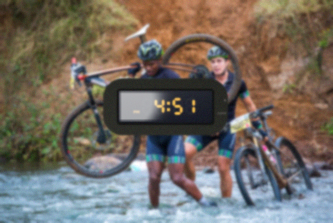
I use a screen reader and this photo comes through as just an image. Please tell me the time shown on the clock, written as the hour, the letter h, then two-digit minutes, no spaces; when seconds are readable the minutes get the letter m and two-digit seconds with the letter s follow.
4h51
